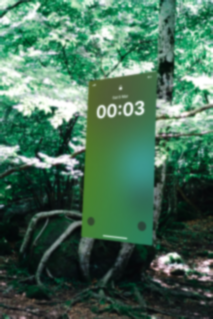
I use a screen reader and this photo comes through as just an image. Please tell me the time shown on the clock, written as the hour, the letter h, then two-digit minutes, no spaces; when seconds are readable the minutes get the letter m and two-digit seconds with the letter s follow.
0h03
